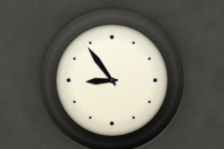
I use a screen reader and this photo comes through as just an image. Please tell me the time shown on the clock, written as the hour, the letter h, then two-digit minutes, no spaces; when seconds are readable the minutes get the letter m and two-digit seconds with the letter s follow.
8h54
